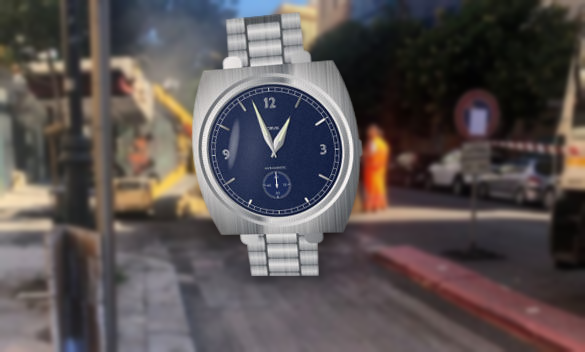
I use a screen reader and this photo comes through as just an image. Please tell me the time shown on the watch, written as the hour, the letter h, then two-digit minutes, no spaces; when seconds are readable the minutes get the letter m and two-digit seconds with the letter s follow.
12h57
